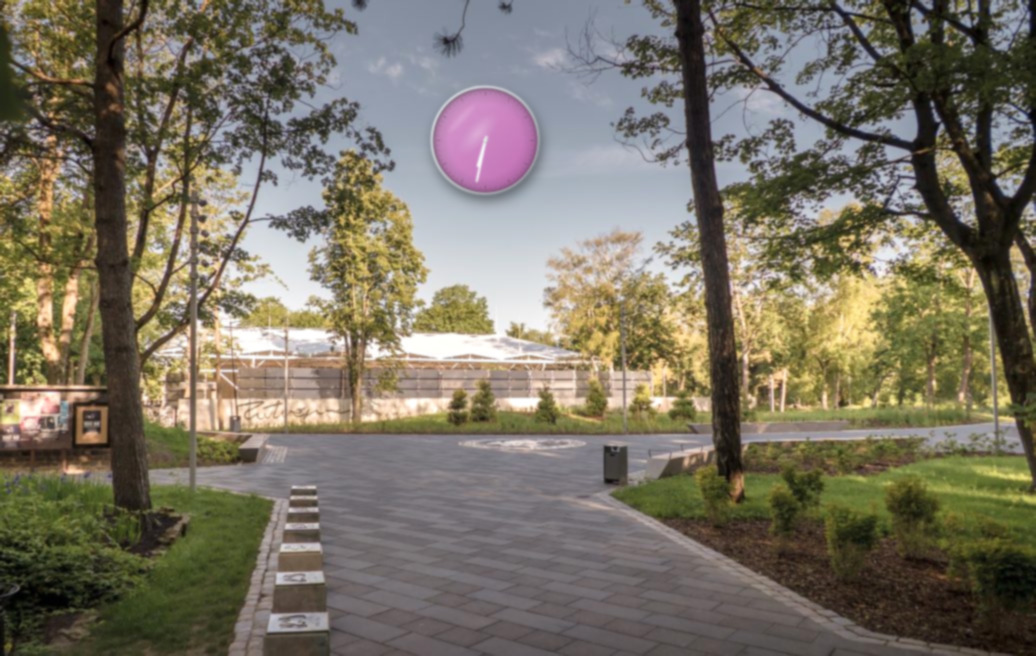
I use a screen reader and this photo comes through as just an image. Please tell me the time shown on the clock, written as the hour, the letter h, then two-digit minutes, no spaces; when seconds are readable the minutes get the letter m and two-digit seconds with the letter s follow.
6h32
